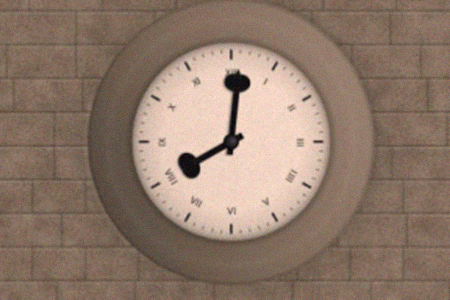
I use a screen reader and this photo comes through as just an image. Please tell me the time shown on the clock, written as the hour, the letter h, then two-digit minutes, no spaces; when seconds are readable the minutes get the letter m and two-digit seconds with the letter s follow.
8h01
